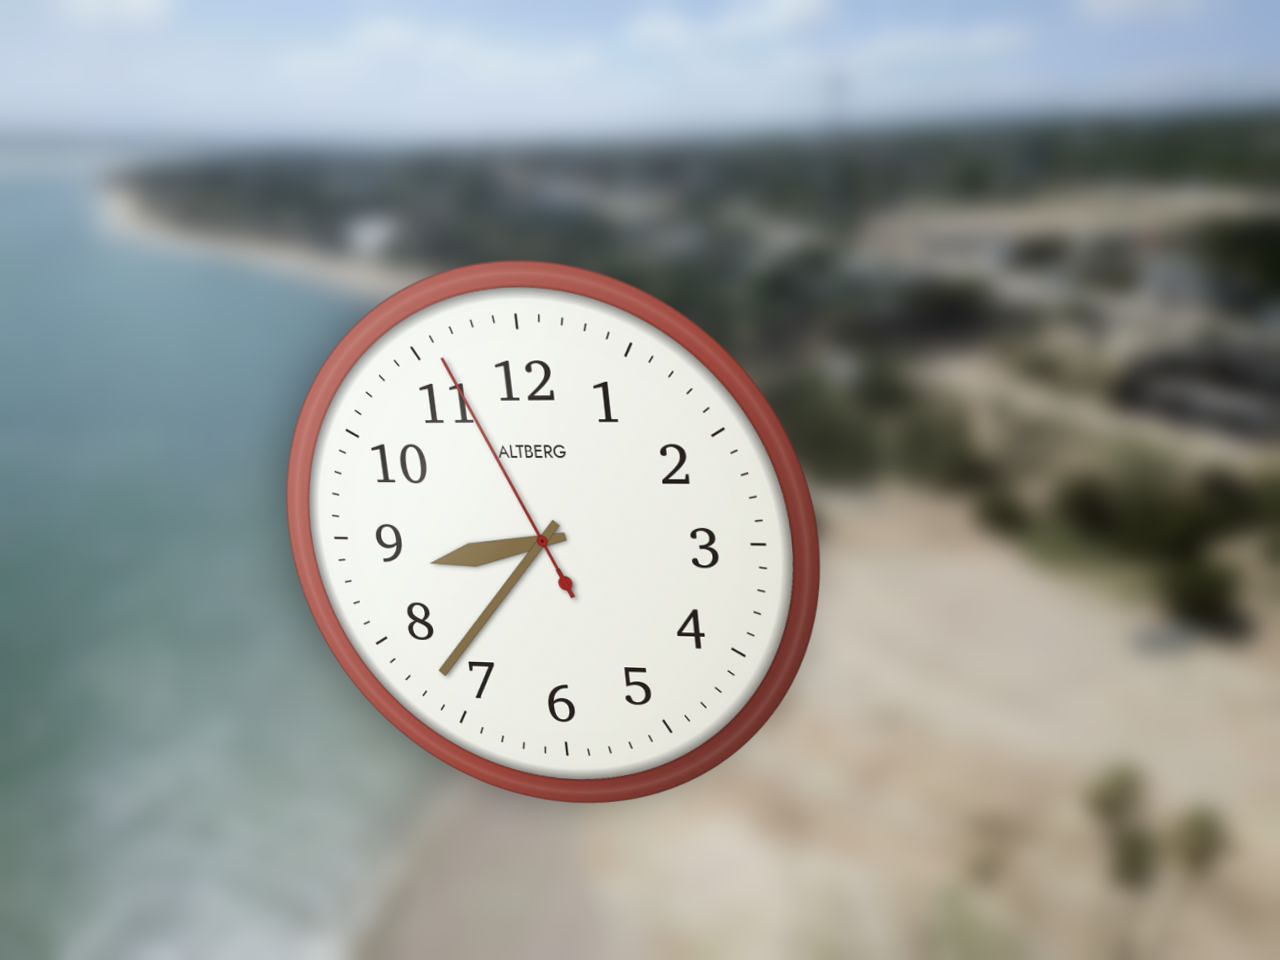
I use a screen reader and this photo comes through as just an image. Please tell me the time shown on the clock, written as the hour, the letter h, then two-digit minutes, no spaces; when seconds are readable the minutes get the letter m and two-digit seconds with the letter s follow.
8h36m56s
